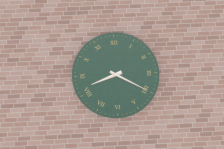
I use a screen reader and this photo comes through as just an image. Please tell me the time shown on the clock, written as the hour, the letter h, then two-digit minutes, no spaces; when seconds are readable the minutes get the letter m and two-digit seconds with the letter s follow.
8h20
